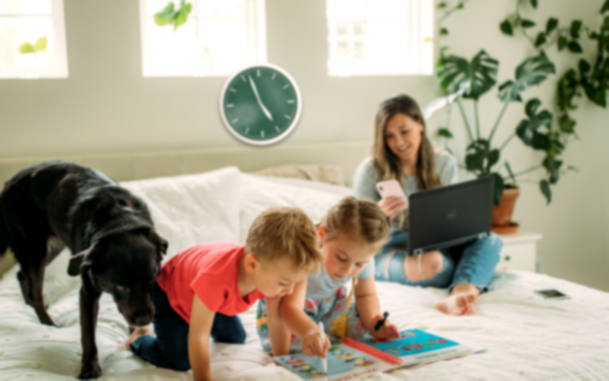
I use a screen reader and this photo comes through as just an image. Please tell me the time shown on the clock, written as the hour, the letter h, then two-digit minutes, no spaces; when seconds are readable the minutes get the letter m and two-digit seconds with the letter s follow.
4h57
